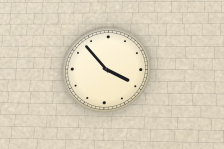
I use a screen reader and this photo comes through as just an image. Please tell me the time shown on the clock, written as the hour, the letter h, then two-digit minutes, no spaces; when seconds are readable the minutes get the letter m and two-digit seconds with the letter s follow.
3h53
